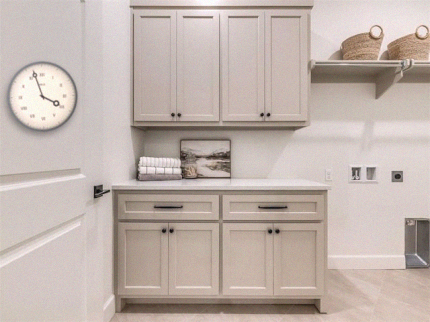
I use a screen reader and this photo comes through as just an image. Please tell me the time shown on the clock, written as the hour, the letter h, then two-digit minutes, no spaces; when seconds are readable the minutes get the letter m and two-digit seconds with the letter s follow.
3h57
